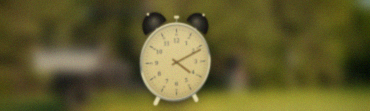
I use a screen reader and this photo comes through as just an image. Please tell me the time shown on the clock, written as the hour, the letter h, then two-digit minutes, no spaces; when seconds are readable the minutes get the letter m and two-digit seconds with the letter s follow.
4h11
